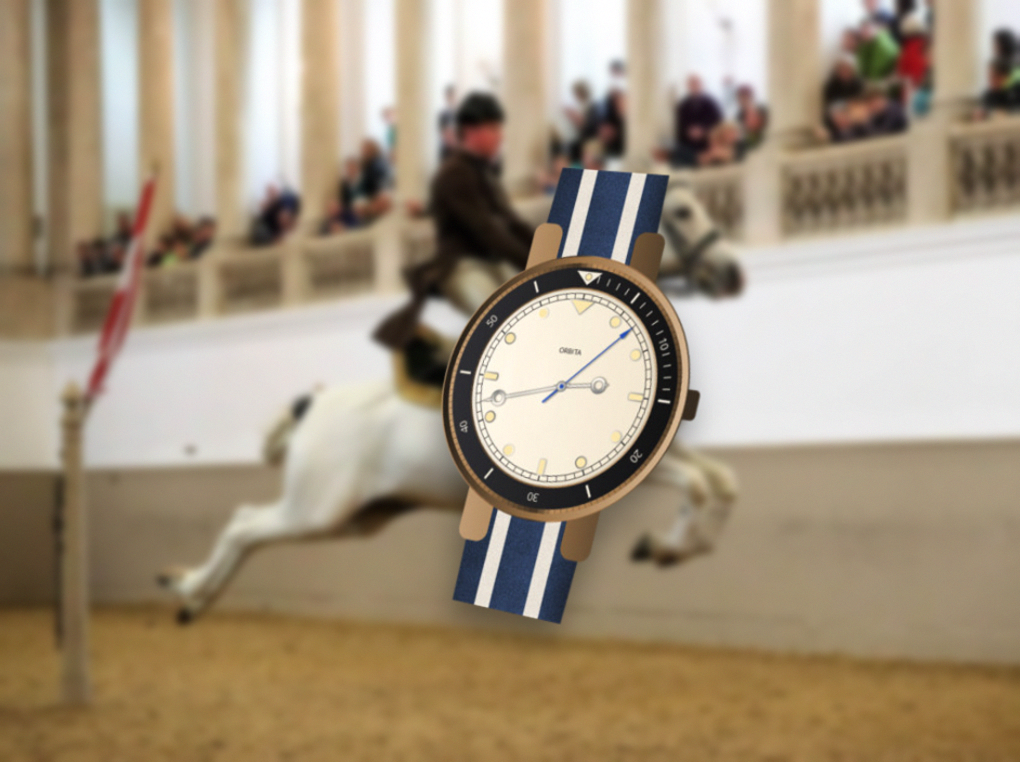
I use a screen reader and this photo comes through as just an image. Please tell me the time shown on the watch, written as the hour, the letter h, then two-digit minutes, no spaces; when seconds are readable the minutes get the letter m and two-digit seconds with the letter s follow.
2h42m07s
